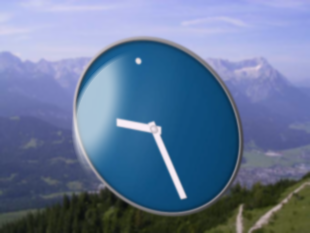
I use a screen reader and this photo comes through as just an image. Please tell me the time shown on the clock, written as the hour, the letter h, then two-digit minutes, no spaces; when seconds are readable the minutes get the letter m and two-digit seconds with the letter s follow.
9h28
